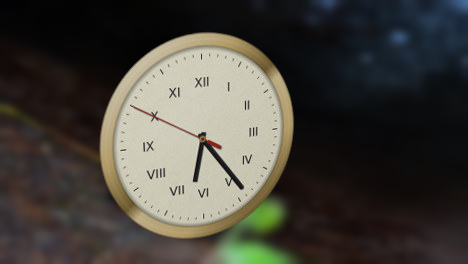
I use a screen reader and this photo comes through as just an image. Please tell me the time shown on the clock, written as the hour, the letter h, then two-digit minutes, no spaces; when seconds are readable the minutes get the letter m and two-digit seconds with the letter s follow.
6h23m50s
